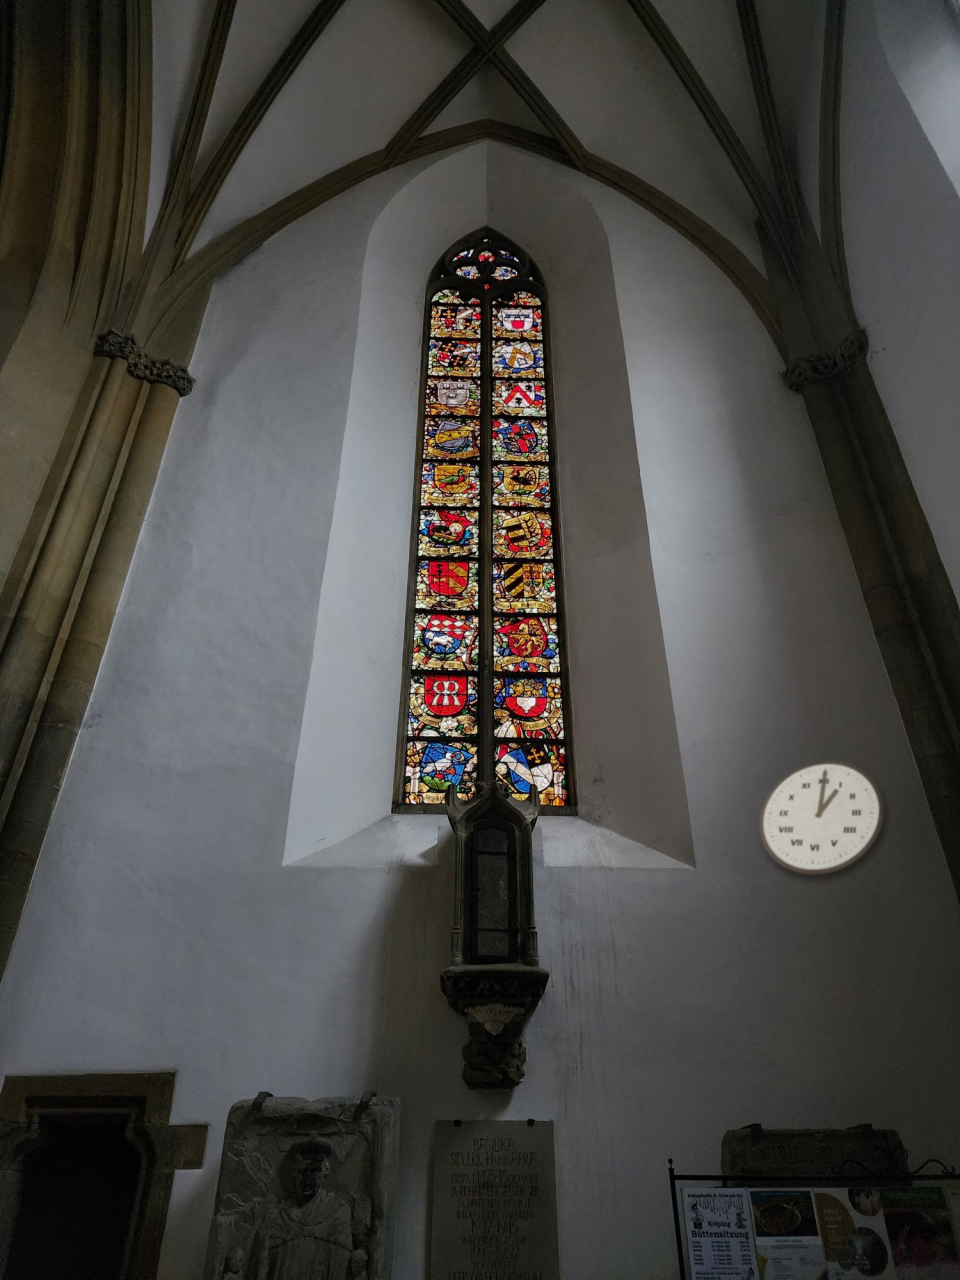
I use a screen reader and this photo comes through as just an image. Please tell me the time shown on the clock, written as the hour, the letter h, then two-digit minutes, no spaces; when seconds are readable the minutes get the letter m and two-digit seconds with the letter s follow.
1h00
